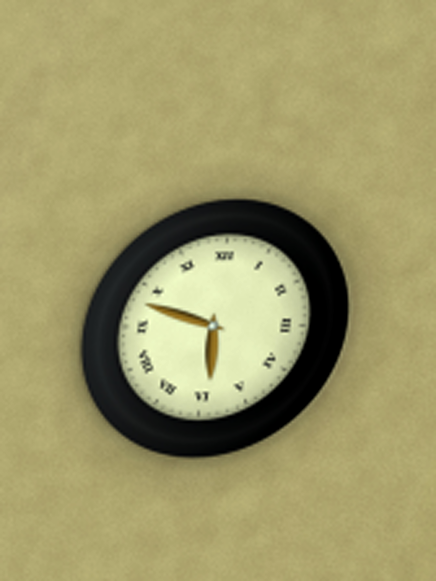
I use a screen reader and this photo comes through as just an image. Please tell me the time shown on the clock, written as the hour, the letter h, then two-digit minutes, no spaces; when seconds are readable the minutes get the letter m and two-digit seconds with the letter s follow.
5h48
